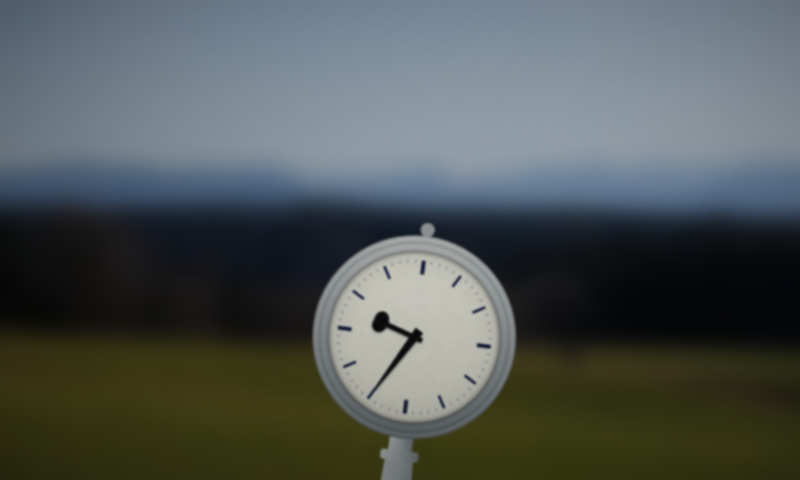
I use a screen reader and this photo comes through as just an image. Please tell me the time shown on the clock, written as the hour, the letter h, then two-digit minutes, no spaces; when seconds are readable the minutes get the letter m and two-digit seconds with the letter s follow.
9h35
